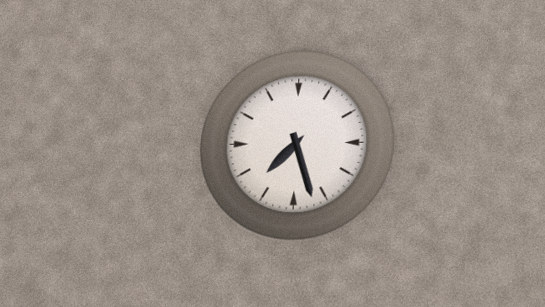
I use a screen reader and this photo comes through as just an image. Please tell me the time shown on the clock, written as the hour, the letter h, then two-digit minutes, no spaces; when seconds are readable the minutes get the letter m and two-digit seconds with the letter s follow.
7h27
